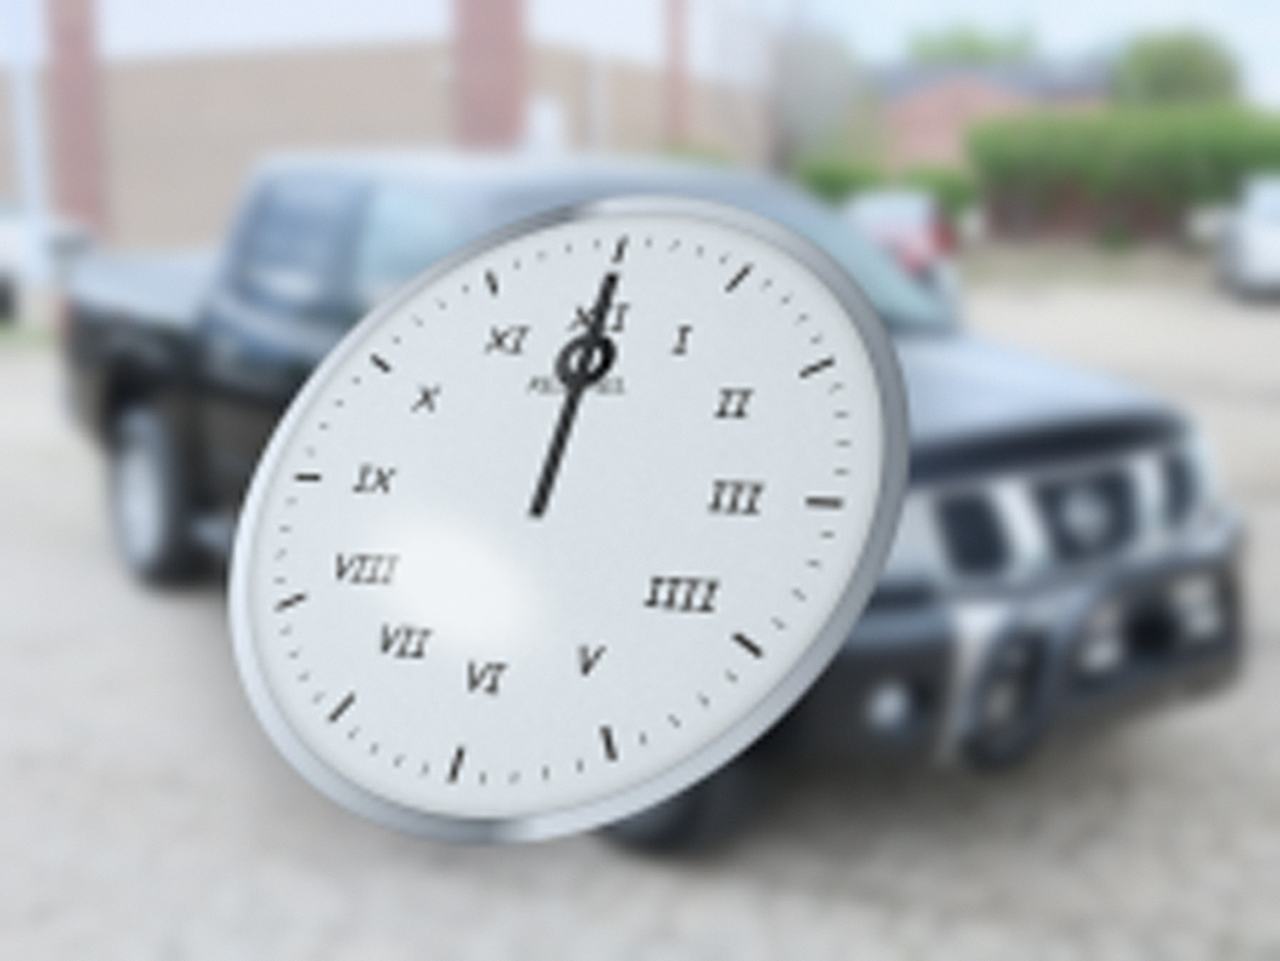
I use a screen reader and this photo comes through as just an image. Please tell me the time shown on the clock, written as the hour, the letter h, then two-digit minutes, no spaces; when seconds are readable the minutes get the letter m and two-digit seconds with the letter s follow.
12h00
